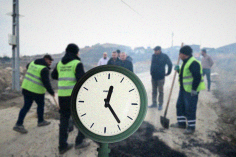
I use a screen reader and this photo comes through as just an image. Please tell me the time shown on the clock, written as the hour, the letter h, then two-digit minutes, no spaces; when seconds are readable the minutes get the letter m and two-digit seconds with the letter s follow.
12h24
